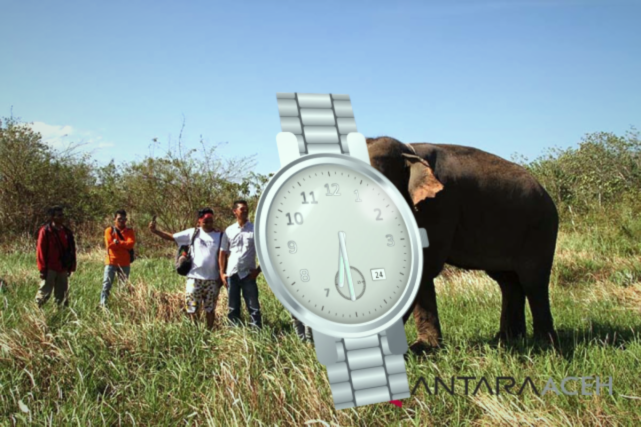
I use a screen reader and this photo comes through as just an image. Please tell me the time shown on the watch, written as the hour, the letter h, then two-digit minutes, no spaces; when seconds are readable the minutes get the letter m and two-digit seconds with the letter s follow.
6h30
